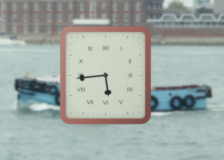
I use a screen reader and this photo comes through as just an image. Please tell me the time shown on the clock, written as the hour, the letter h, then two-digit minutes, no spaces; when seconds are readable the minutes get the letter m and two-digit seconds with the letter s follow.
5h44
